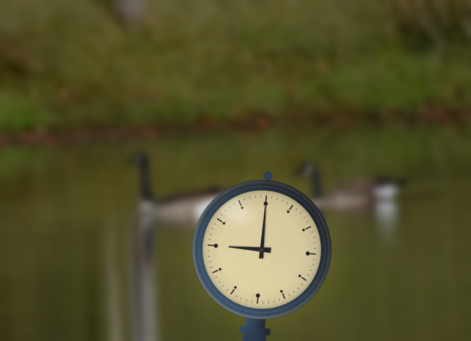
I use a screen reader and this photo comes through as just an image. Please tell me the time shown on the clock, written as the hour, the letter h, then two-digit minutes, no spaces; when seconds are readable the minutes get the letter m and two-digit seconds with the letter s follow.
9h00
